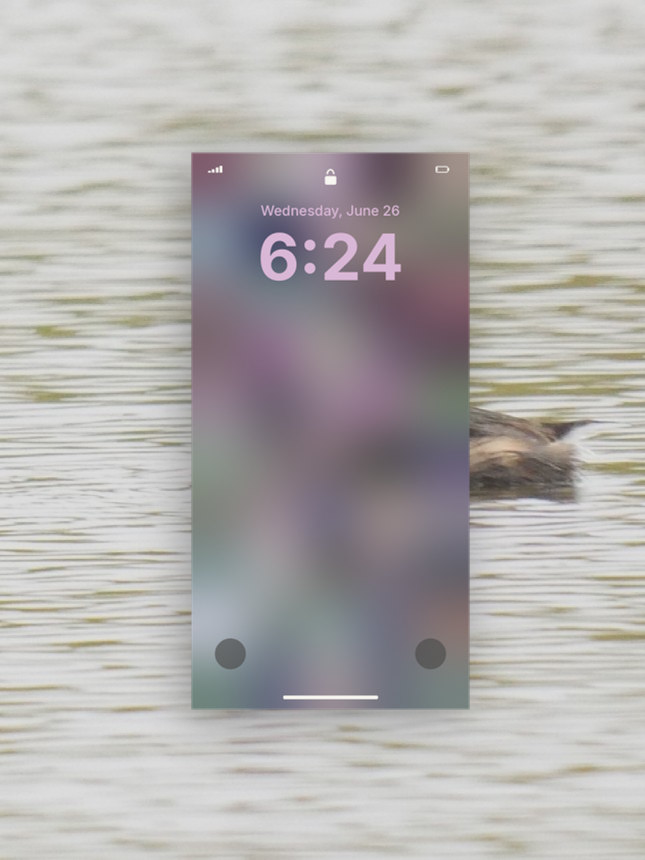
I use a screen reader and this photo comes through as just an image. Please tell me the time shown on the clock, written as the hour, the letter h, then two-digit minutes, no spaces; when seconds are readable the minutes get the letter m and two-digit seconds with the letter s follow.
6h24
